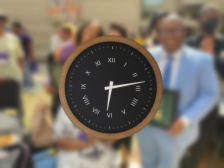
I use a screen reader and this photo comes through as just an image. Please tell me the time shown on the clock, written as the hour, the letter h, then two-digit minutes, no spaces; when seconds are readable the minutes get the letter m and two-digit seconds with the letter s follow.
6h13
